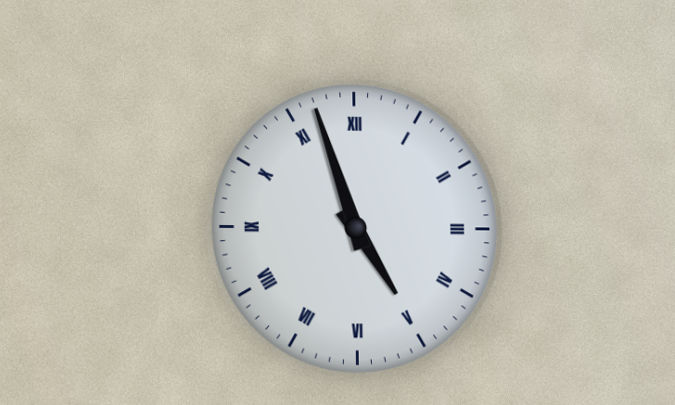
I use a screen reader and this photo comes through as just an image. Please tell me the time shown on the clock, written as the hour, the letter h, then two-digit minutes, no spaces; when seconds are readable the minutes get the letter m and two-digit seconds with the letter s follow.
4h57
